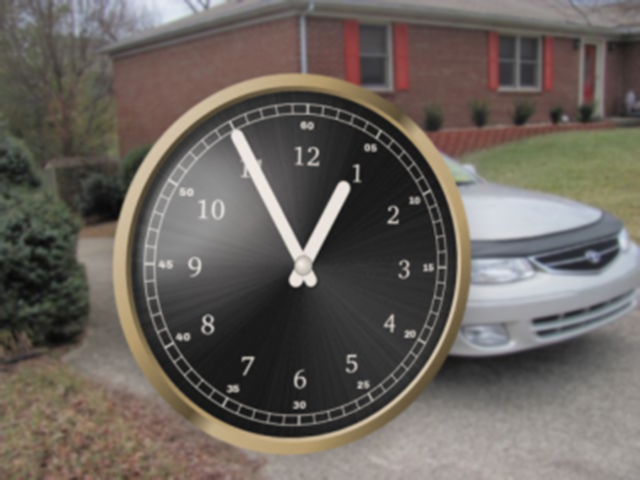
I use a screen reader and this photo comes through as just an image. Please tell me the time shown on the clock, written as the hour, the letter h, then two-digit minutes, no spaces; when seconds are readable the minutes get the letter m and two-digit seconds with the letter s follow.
12h55
